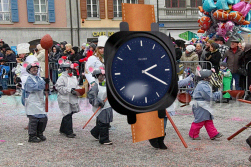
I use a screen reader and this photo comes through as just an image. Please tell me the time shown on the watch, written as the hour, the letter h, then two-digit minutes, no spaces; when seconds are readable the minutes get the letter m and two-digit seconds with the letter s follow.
2h20
